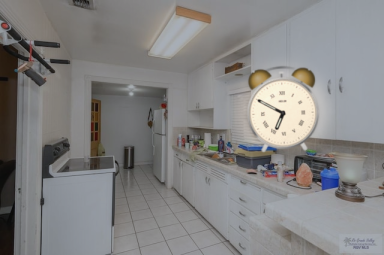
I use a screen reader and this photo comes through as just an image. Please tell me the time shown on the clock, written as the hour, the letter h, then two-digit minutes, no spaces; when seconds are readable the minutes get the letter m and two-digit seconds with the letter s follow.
6h50
